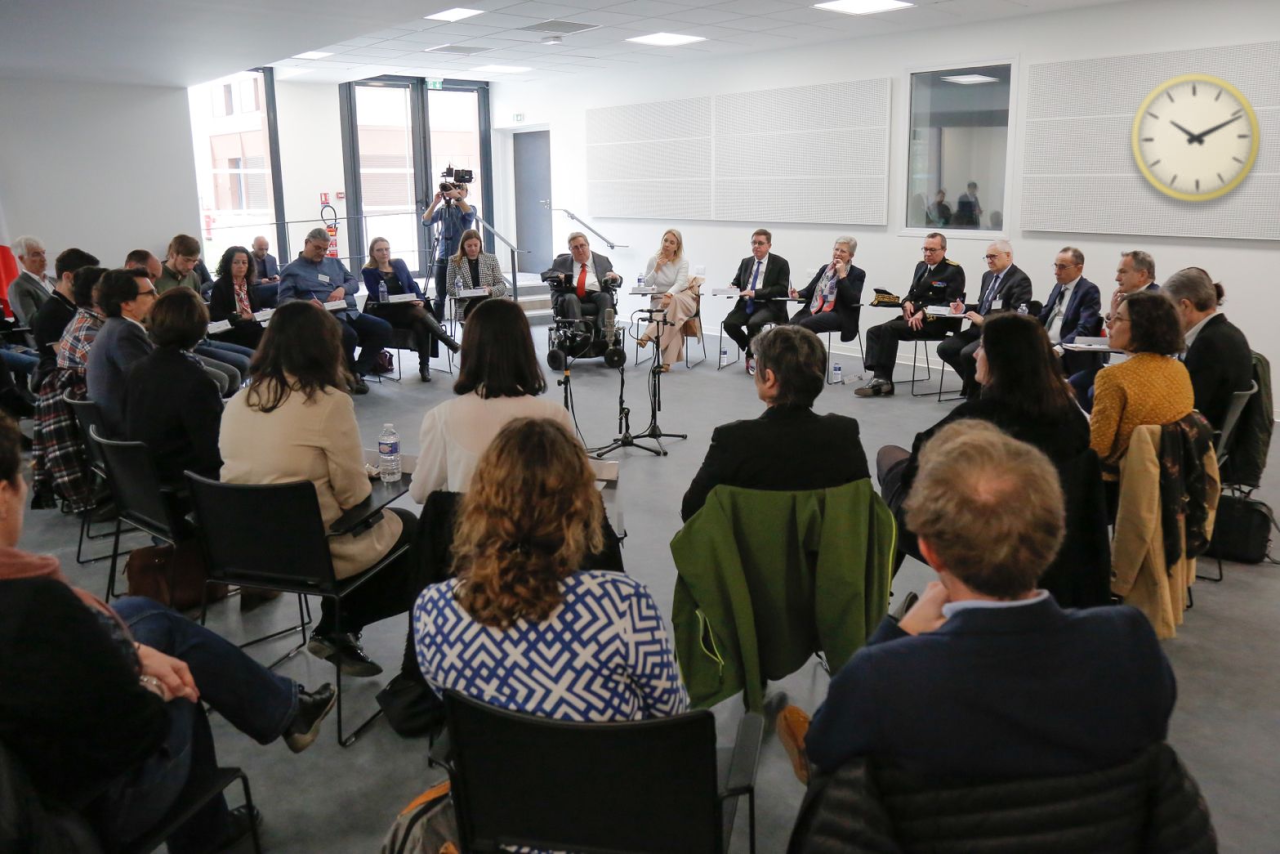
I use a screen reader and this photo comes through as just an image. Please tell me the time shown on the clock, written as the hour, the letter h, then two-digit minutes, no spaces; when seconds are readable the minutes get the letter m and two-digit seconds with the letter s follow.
10h11
